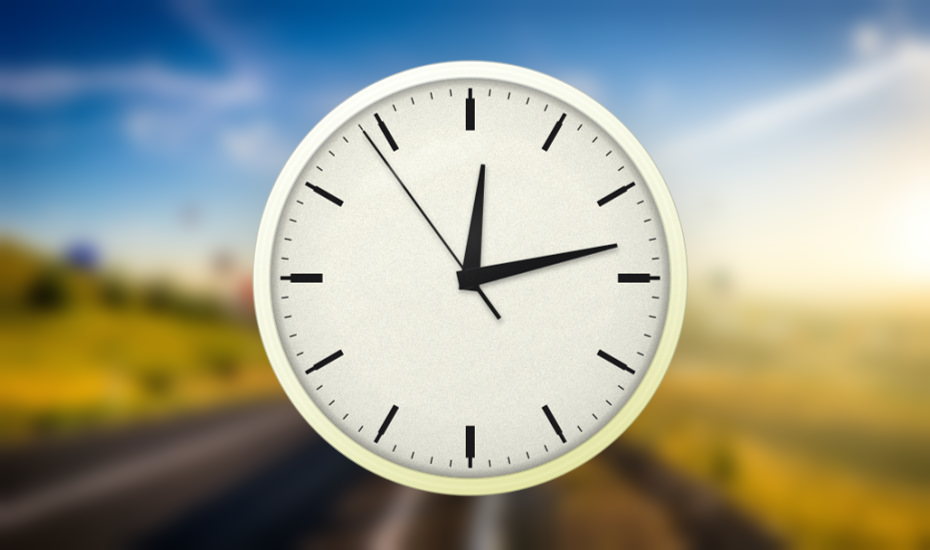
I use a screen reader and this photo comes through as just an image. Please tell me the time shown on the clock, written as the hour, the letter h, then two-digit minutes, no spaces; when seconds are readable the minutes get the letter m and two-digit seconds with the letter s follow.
12h12m54s
